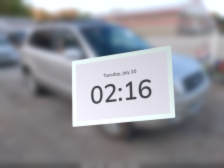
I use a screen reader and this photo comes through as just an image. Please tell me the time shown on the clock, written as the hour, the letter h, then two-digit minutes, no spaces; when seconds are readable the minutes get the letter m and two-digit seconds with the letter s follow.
2h16
